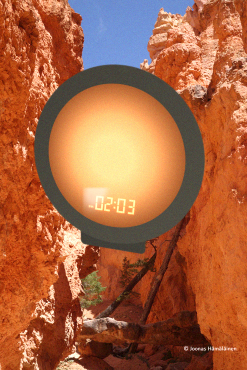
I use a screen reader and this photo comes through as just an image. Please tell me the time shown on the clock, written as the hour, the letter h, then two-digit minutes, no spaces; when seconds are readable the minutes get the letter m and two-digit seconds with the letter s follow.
2h03
